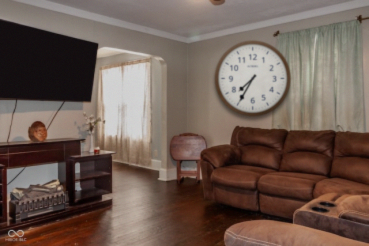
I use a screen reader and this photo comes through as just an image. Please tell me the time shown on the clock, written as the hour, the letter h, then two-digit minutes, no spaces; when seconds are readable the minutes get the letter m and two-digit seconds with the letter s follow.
7h35
